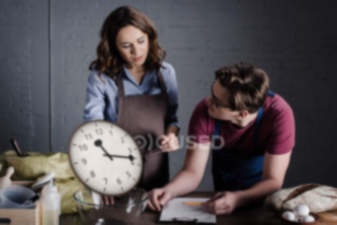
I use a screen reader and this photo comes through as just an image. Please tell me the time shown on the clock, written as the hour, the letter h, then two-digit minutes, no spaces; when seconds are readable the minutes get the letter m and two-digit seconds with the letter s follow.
11h18
